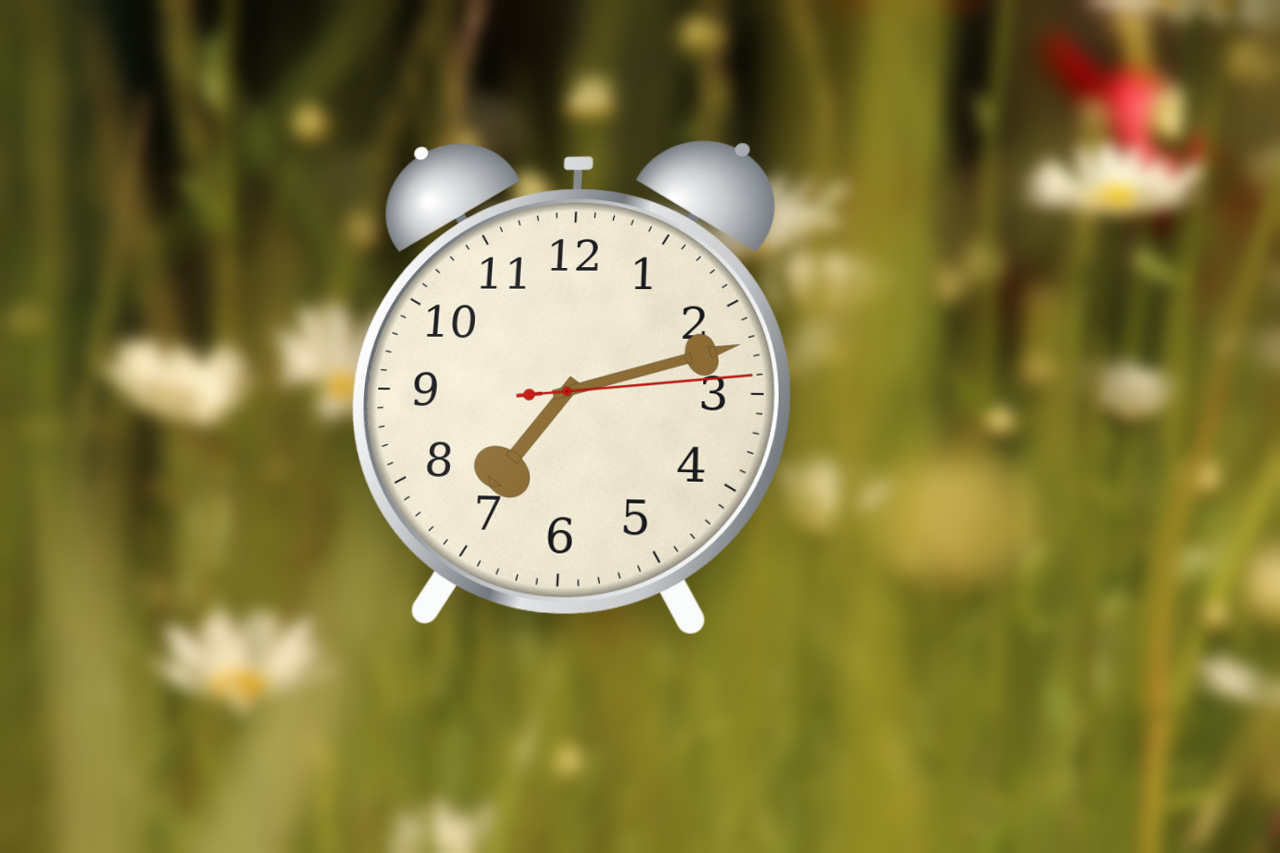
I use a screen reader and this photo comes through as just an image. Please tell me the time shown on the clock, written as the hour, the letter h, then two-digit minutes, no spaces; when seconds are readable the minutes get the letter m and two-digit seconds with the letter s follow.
7h12m14s
